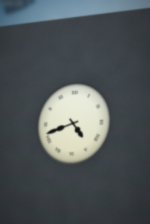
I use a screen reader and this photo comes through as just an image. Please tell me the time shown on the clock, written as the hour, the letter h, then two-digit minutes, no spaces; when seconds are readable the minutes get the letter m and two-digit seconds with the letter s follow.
4h42
